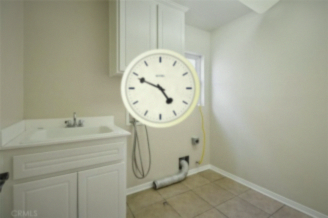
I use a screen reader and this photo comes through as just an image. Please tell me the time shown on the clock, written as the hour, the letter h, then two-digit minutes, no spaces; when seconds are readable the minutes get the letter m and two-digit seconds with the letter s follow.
4h49
